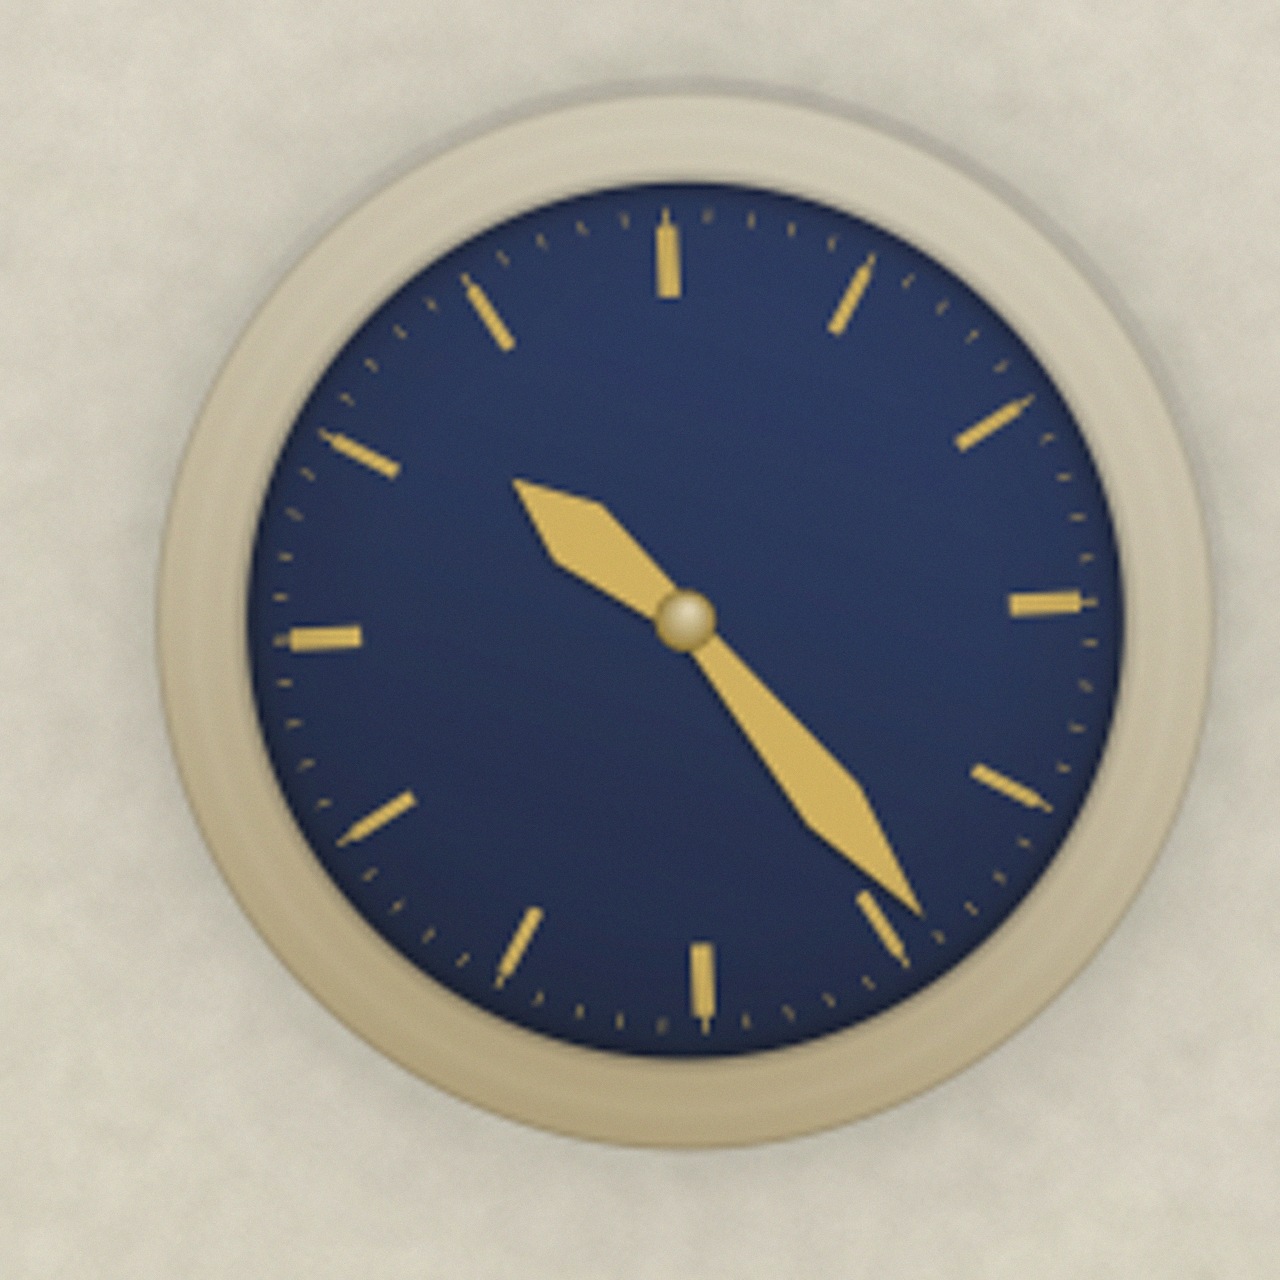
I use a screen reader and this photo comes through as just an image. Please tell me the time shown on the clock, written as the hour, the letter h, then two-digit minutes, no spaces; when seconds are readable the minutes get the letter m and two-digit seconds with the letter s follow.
10h24
